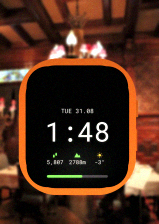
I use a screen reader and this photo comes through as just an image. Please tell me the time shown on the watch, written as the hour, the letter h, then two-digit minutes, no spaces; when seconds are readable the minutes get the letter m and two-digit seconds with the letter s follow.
1h48
